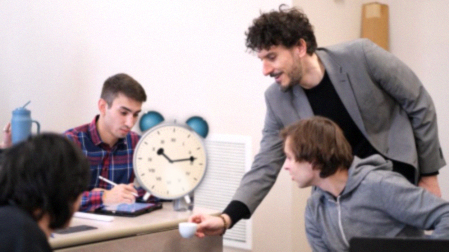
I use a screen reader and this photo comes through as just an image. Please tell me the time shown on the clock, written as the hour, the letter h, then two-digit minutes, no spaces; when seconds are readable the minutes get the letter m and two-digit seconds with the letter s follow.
10h13
